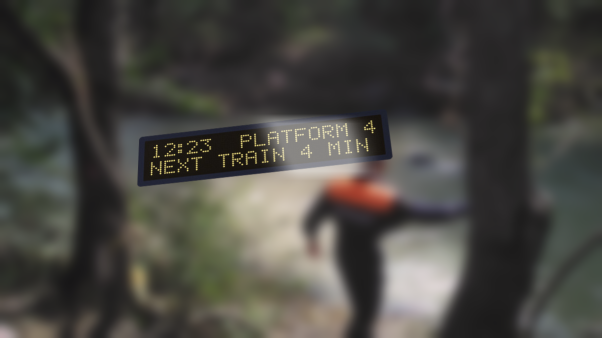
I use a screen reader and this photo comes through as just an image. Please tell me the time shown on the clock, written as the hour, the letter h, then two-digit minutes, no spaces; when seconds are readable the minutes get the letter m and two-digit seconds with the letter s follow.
12h23
